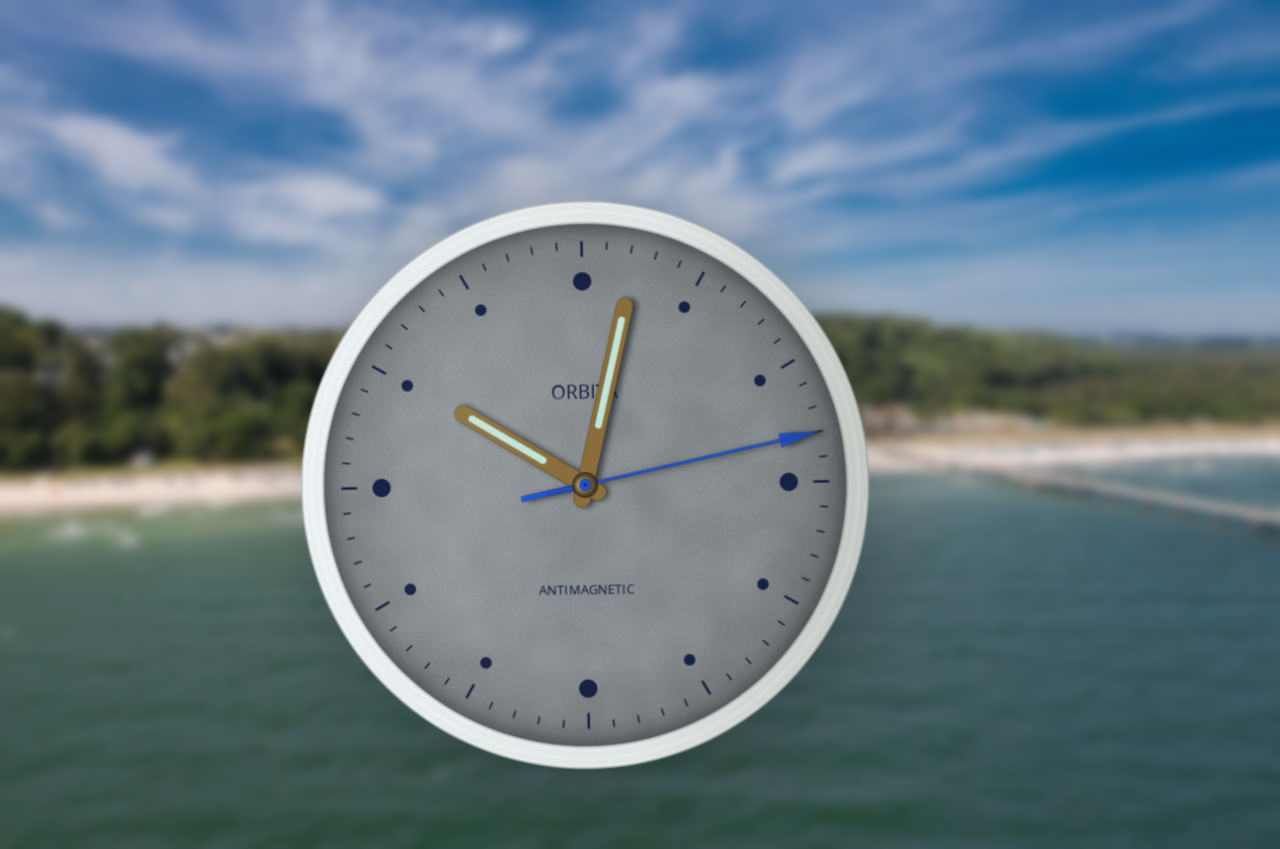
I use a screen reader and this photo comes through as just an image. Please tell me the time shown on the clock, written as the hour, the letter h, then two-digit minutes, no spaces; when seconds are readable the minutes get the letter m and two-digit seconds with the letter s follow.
10h02m13s
